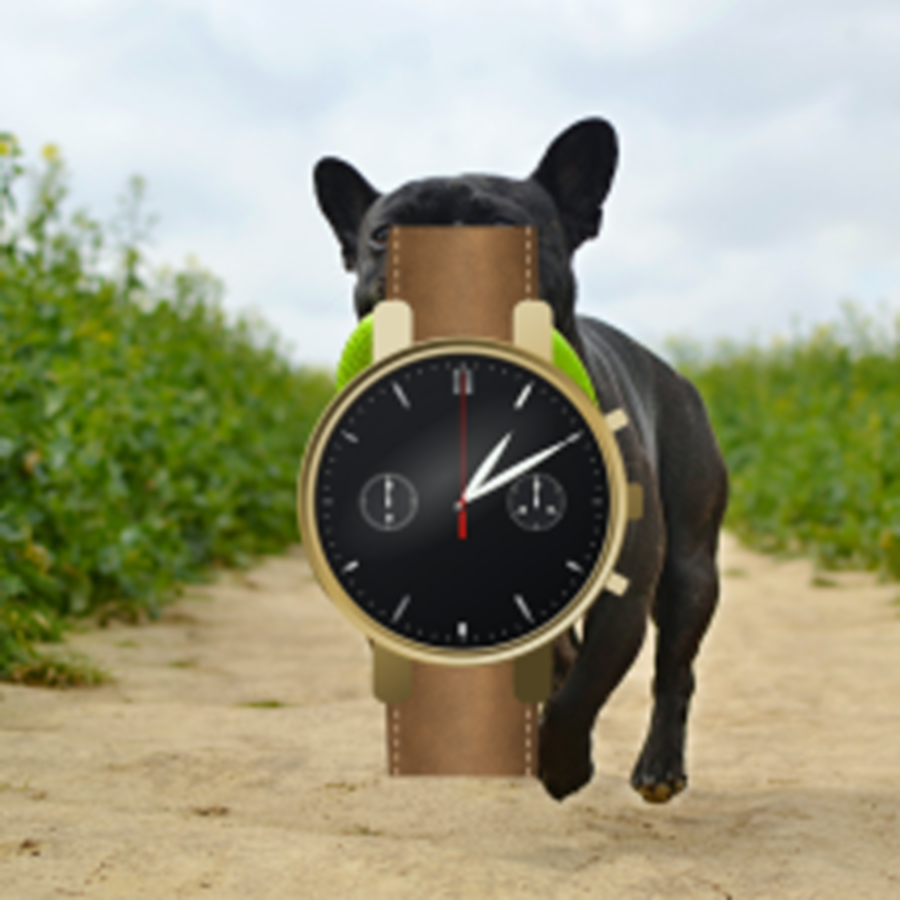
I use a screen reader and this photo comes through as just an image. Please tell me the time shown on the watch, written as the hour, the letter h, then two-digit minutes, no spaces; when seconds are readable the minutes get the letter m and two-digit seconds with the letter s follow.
1h10
